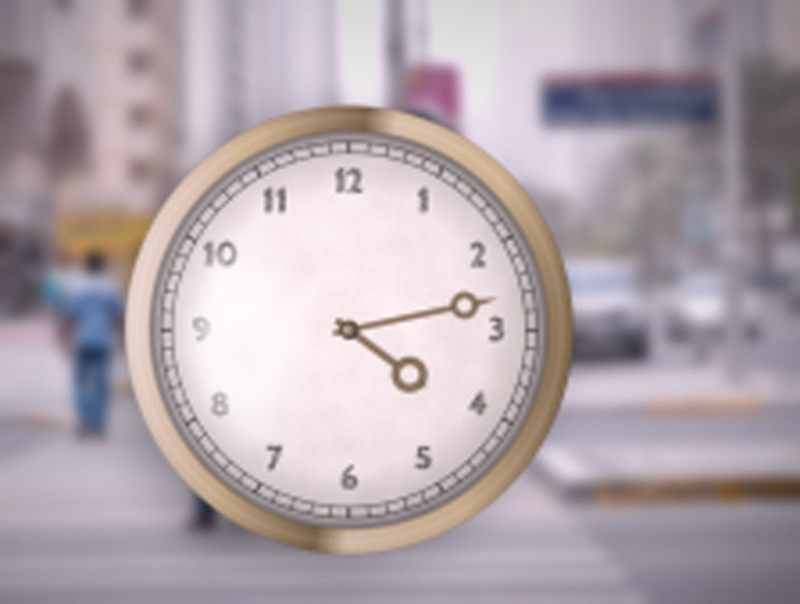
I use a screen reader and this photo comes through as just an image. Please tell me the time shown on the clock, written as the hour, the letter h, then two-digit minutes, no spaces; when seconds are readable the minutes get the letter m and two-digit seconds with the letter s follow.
4h13
